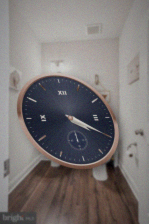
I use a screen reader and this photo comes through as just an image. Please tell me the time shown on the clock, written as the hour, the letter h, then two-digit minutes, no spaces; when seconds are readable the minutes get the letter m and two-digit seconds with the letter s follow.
4h20
